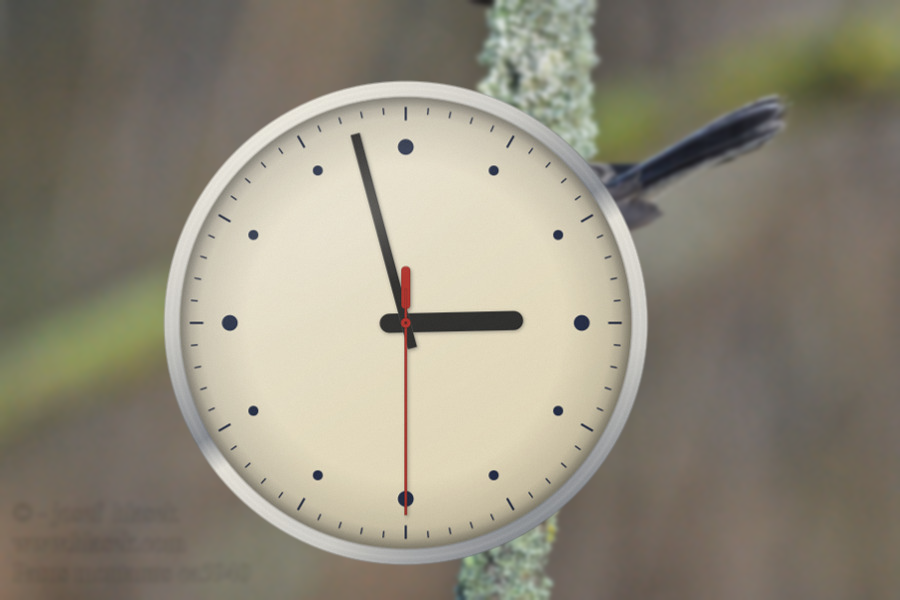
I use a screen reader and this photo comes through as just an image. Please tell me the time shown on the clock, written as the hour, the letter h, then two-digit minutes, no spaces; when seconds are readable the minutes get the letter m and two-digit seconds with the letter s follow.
2h57m30s
